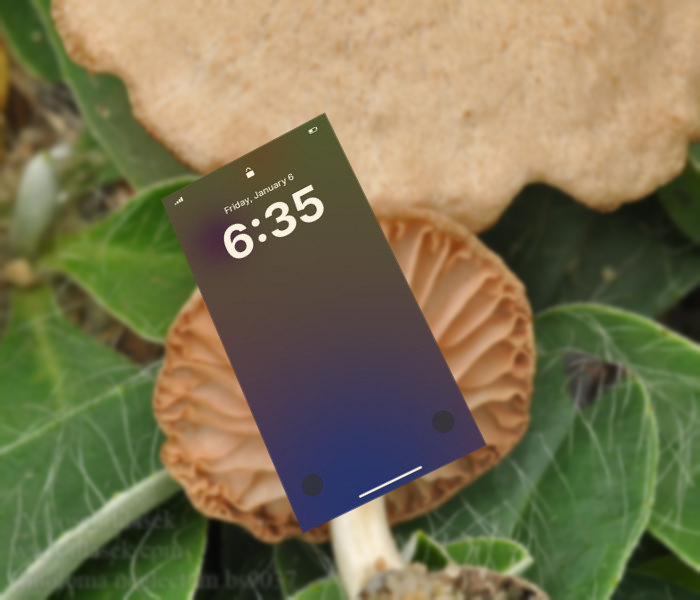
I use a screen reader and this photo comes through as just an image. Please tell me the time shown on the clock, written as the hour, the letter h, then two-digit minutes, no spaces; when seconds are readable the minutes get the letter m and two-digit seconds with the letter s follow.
6h35
